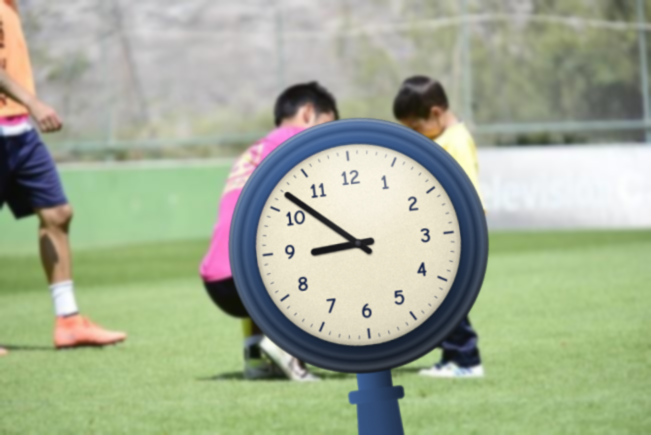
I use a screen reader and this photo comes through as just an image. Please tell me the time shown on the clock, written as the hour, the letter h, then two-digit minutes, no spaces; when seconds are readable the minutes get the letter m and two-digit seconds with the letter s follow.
8h52
